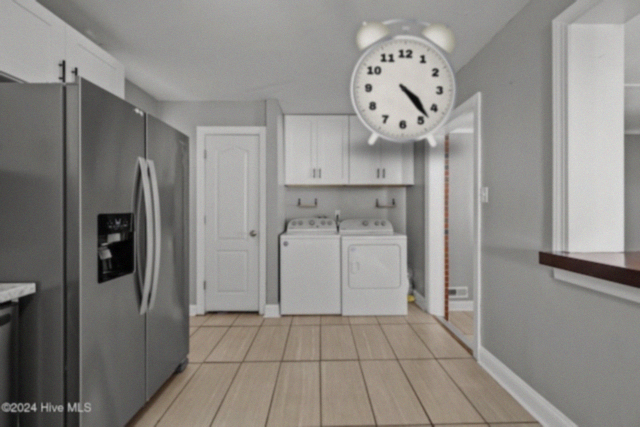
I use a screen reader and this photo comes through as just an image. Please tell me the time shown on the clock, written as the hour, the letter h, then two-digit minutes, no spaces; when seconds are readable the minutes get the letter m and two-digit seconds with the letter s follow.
4h23
